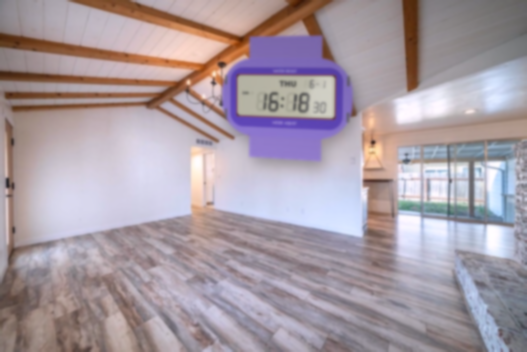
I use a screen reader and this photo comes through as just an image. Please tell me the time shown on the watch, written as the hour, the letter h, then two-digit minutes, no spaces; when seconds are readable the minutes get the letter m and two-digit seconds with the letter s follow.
16h18
